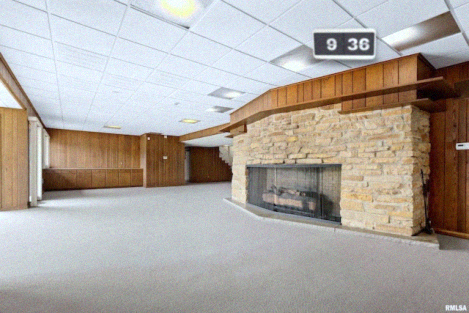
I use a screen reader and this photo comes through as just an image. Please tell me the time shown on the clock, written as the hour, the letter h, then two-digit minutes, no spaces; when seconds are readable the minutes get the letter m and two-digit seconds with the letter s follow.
9h36
